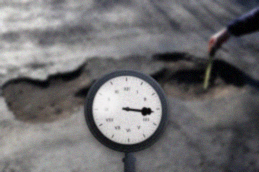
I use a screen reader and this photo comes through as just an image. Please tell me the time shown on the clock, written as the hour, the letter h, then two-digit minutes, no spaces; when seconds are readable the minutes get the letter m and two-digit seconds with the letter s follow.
3h16
